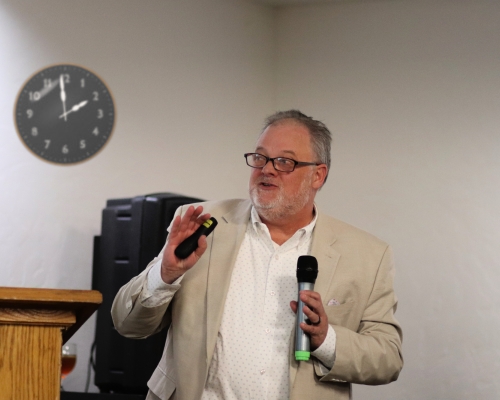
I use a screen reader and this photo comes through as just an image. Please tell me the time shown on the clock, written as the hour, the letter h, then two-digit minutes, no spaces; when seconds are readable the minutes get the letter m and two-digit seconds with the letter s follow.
1h59
